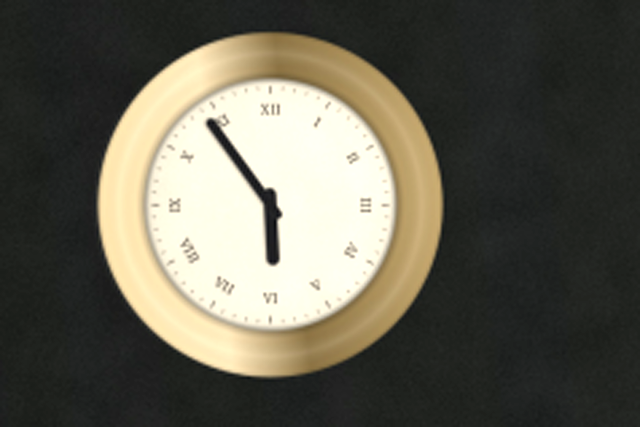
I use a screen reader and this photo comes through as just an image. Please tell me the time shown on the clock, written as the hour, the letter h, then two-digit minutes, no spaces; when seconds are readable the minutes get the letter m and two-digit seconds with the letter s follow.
5h54
